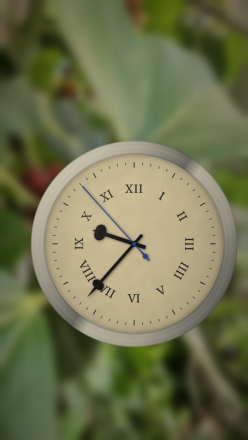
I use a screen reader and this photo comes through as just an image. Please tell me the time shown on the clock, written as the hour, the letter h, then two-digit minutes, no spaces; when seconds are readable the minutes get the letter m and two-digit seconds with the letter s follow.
9h36m53s
